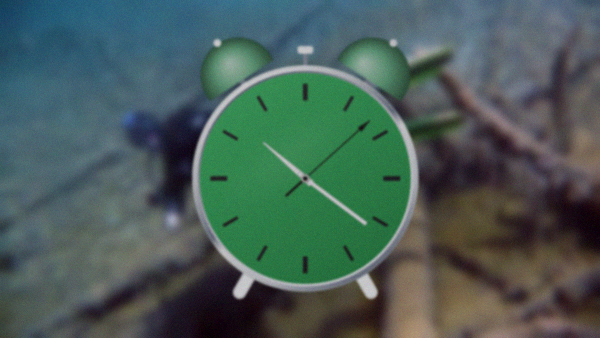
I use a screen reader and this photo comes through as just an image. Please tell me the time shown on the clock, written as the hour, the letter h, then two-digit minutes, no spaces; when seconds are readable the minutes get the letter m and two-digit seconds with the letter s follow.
10h21m08s
